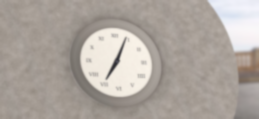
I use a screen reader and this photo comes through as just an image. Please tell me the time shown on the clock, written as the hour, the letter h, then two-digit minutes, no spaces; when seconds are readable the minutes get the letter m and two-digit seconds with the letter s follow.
7h04
